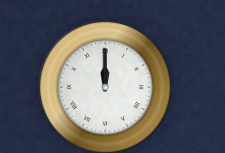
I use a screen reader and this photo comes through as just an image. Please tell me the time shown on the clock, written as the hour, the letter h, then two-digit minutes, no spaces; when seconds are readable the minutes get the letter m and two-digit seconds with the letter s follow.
12h00
